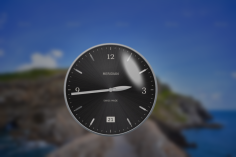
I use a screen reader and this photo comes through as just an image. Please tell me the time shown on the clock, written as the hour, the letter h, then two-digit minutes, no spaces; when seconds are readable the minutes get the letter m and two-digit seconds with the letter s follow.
2h44
